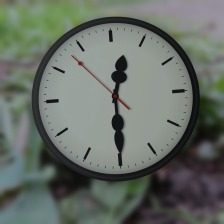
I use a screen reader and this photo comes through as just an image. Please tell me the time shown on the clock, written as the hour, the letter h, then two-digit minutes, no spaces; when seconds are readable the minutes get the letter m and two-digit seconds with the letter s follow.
12h29m53s
